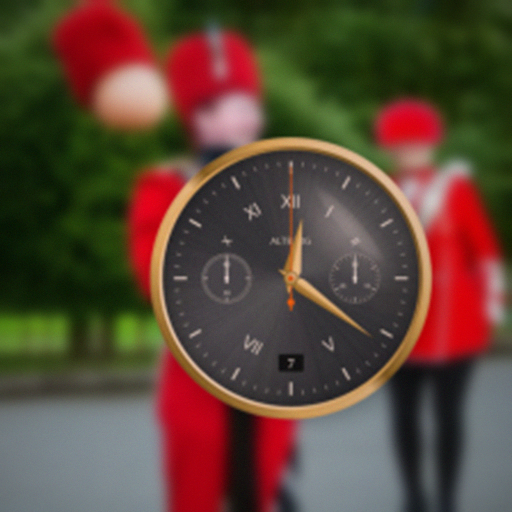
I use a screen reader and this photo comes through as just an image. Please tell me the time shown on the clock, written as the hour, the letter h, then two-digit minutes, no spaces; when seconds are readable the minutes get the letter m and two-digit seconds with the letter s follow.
12h21
